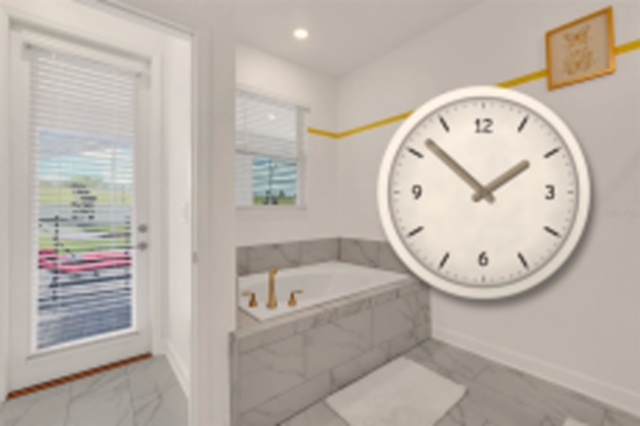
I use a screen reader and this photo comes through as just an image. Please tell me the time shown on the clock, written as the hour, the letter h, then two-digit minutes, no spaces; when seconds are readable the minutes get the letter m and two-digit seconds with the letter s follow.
1h52
